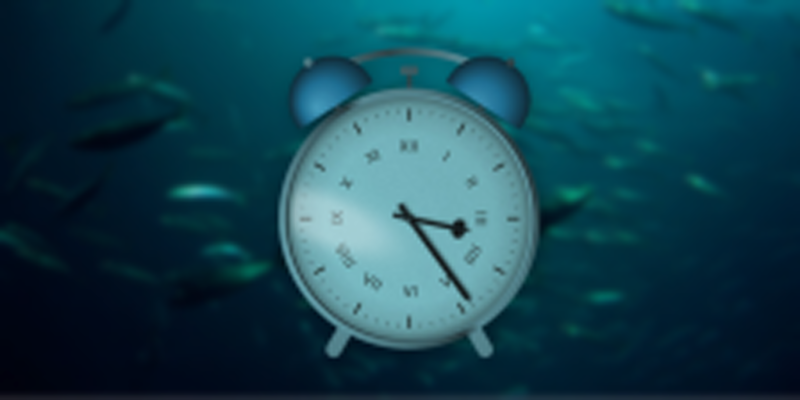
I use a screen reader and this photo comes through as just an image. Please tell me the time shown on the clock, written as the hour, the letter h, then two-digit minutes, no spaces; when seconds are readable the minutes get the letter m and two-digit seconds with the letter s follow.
3h24
